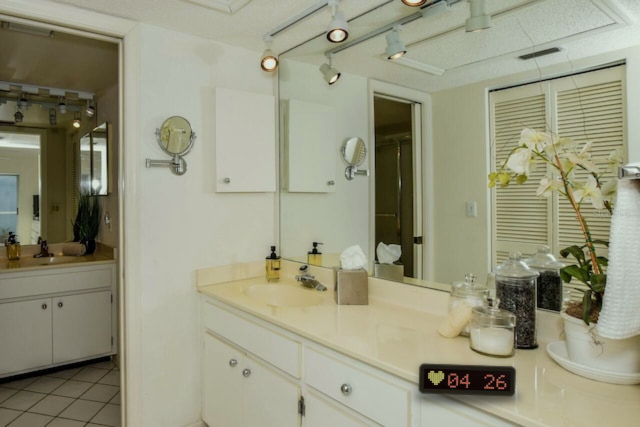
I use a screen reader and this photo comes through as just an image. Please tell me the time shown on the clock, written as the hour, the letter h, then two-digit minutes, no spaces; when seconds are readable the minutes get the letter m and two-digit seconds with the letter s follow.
4h26
